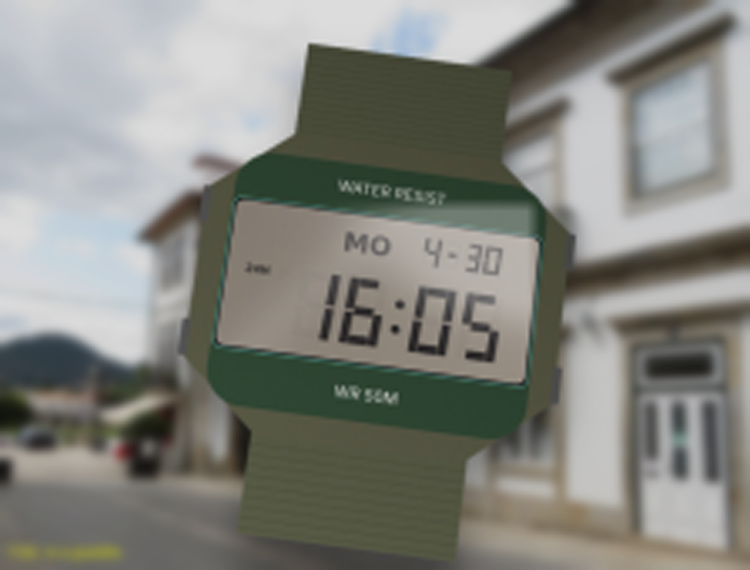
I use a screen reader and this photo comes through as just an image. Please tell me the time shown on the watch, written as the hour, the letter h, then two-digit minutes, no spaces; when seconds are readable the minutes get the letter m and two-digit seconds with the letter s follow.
16h05
